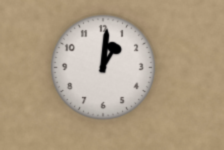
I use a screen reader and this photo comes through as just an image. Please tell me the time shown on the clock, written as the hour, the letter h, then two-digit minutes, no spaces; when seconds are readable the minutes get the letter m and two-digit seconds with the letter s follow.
1h01
